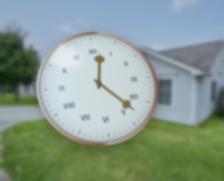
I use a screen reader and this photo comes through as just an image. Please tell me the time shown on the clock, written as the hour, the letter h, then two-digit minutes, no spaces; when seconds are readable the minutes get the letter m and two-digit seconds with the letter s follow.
12h23
